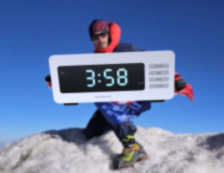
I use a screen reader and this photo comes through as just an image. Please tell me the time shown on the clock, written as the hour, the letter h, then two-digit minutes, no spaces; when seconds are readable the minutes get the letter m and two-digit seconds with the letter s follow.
3h58
